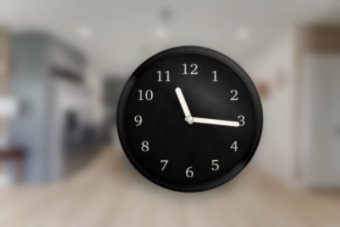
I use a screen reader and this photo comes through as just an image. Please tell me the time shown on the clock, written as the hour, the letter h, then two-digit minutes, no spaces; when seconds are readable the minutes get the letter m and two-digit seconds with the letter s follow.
11h16
